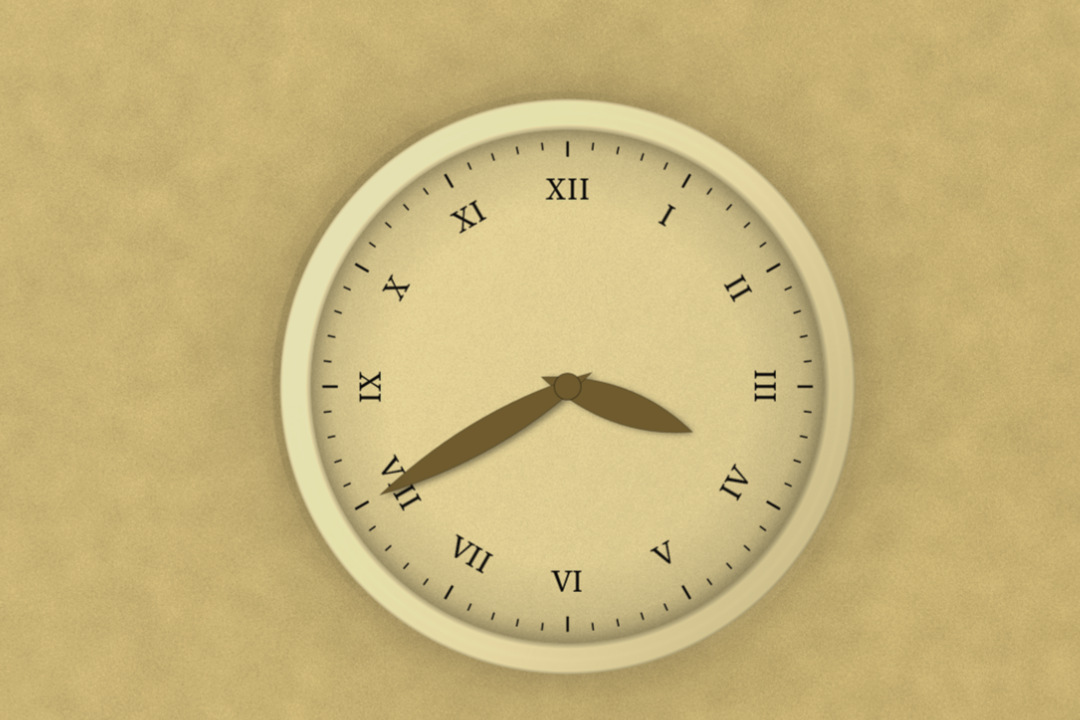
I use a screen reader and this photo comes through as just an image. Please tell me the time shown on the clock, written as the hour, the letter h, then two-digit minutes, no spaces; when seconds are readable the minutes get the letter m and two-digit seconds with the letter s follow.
3h40
